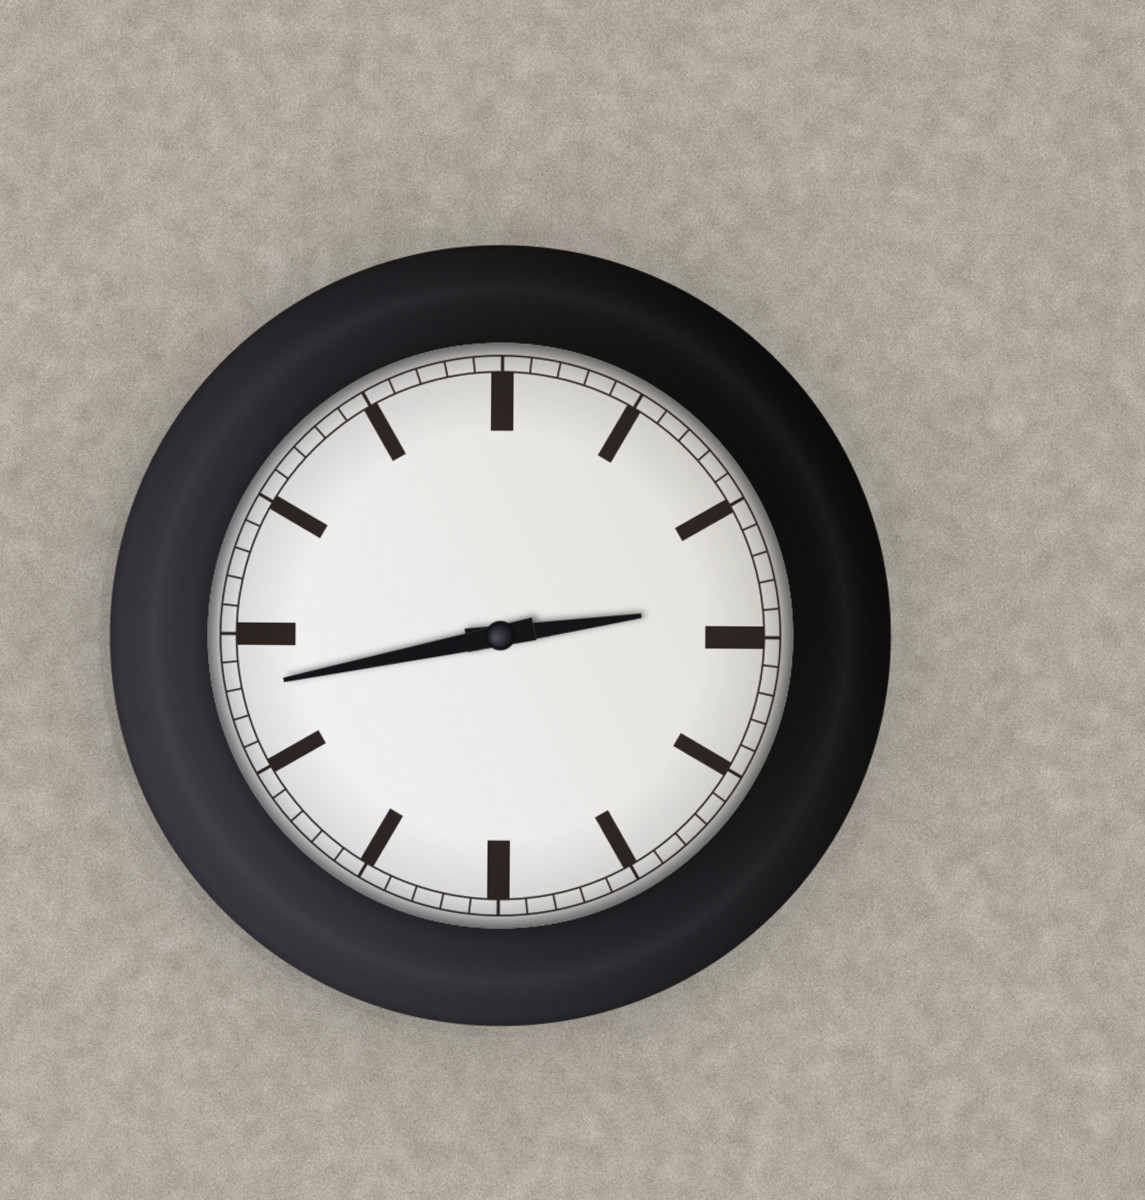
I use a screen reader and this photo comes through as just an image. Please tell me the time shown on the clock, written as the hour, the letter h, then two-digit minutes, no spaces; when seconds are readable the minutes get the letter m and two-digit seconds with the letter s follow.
2h43
